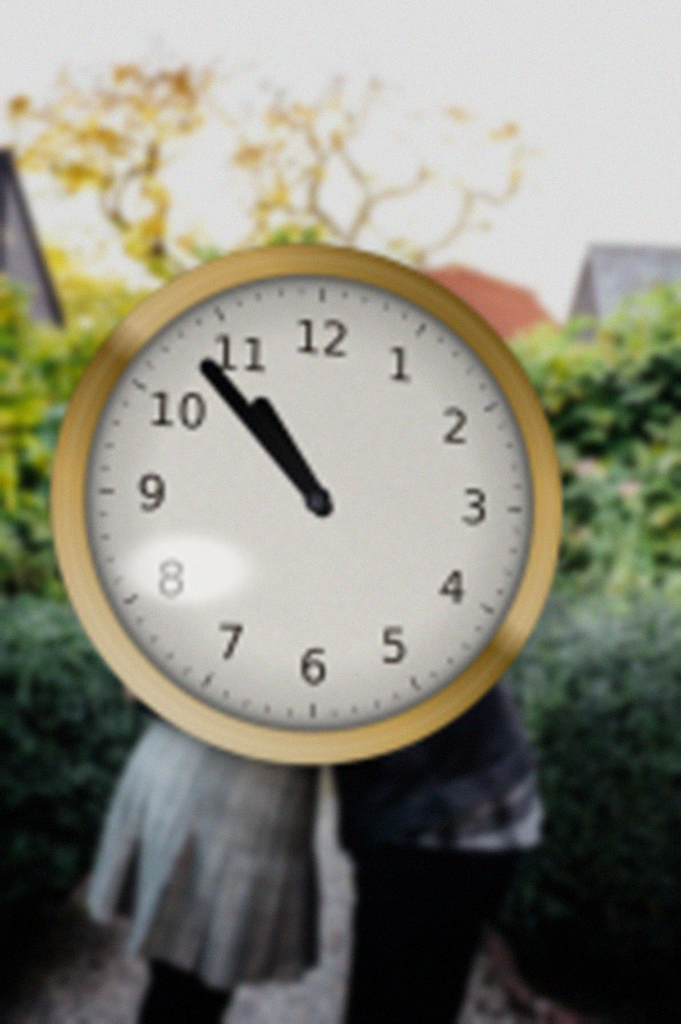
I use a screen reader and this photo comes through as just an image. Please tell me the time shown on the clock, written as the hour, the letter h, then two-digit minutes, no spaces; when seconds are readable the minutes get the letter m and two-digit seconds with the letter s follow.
10h53
